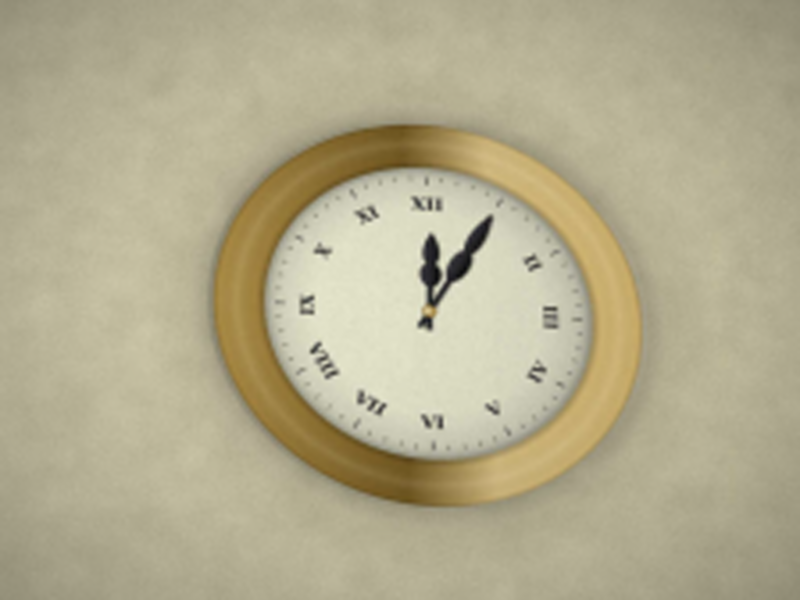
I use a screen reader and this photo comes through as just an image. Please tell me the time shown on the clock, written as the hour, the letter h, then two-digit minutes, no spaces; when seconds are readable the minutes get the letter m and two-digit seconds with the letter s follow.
12h05
